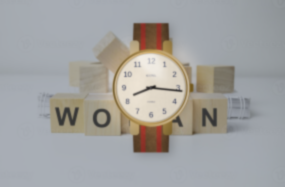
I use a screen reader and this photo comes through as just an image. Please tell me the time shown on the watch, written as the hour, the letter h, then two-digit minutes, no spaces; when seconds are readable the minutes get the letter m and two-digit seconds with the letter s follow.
8h16
